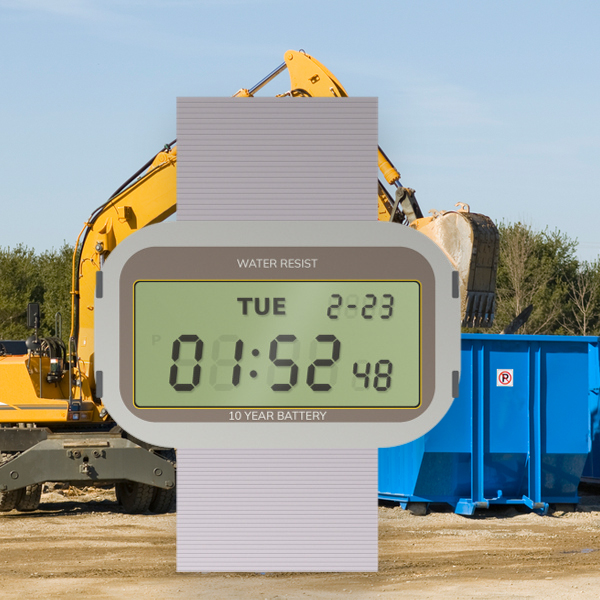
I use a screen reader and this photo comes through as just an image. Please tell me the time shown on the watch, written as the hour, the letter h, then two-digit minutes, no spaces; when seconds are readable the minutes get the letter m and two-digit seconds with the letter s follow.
1h52m48s
